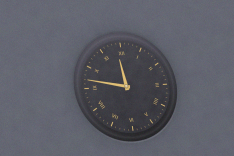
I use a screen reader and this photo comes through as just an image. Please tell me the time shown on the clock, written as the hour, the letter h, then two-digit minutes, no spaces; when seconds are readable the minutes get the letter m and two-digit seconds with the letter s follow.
11h47
